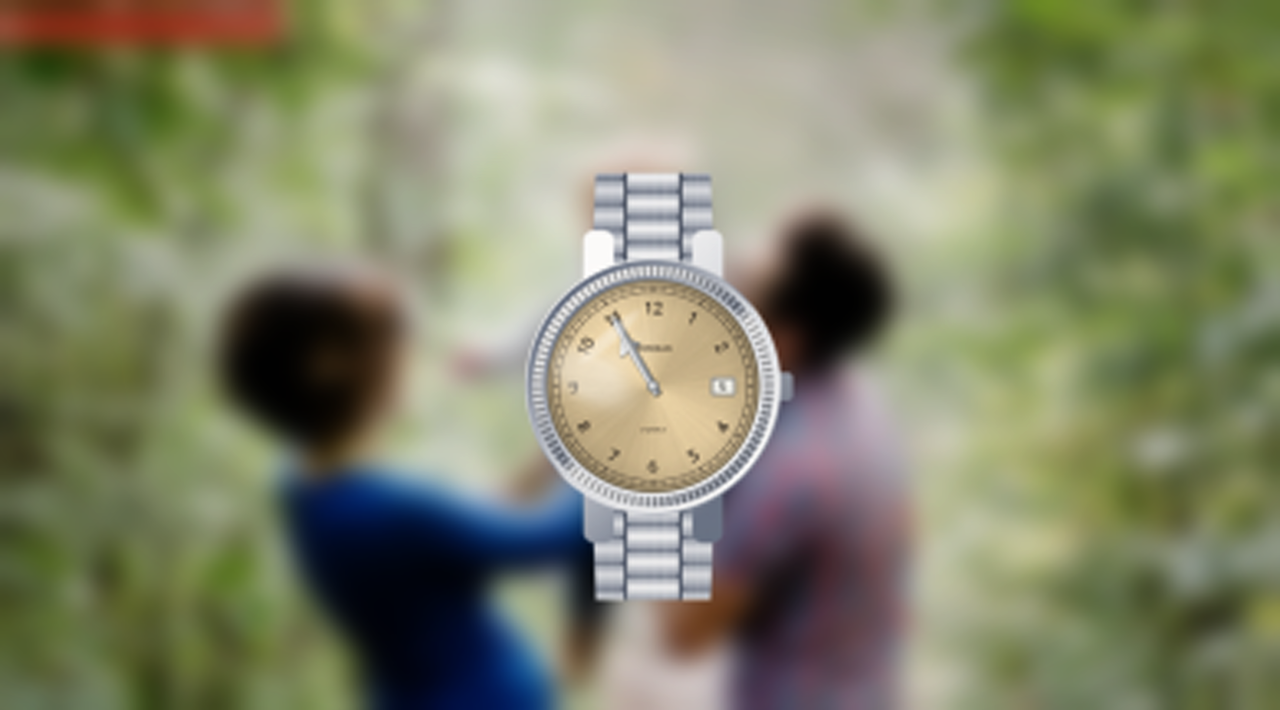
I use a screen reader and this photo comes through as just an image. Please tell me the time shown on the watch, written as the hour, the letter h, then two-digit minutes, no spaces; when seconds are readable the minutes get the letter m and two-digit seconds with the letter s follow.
10h55
